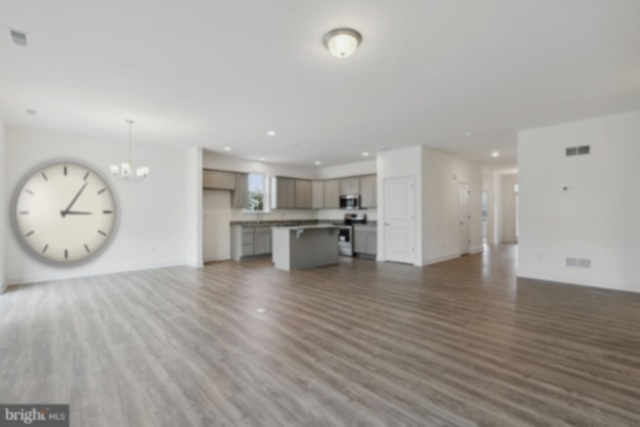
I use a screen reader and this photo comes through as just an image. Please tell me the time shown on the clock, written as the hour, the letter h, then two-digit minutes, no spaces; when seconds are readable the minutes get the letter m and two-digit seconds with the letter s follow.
3h06
